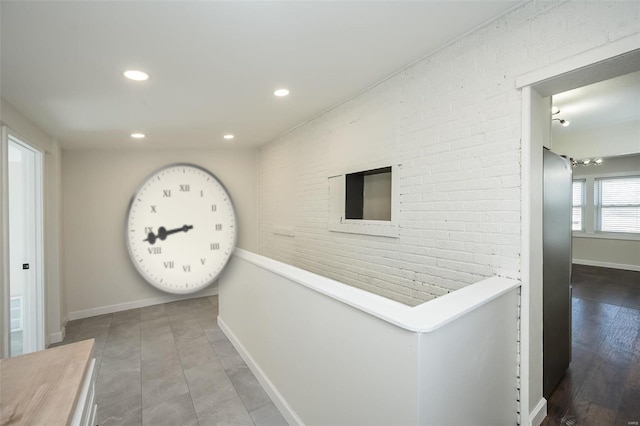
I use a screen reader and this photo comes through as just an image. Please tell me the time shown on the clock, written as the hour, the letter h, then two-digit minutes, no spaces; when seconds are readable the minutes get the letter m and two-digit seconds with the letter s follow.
8h43
